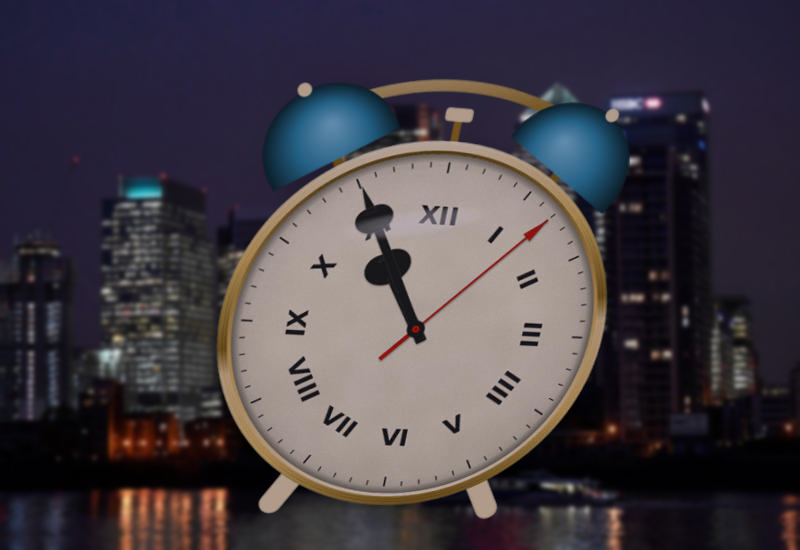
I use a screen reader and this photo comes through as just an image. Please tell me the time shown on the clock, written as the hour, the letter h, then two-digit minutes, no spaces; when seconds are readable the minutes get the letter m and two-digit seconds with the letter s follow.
10h55m07s
